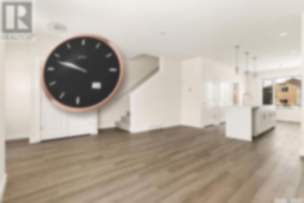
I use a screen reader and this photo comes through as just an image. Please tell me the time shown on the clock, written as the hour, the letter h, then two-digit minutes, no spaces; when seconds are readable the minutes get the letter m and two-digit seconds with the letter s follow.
9h48
